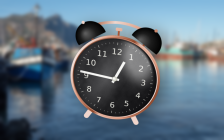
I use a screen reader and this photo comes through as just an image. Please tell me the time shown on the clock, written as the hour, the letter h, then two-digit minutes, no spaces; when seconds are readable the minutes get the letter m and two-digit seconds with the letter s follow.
12h46
